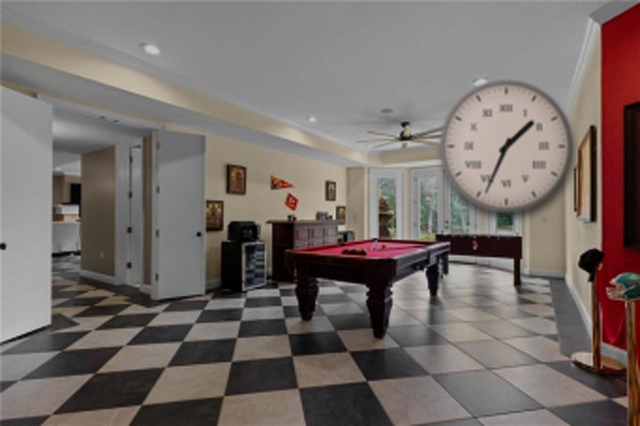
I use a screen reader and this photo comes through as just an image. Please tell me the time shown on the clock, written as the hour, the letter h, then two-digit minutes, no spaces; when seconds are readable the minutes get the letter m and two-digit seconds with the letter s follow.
1h34
